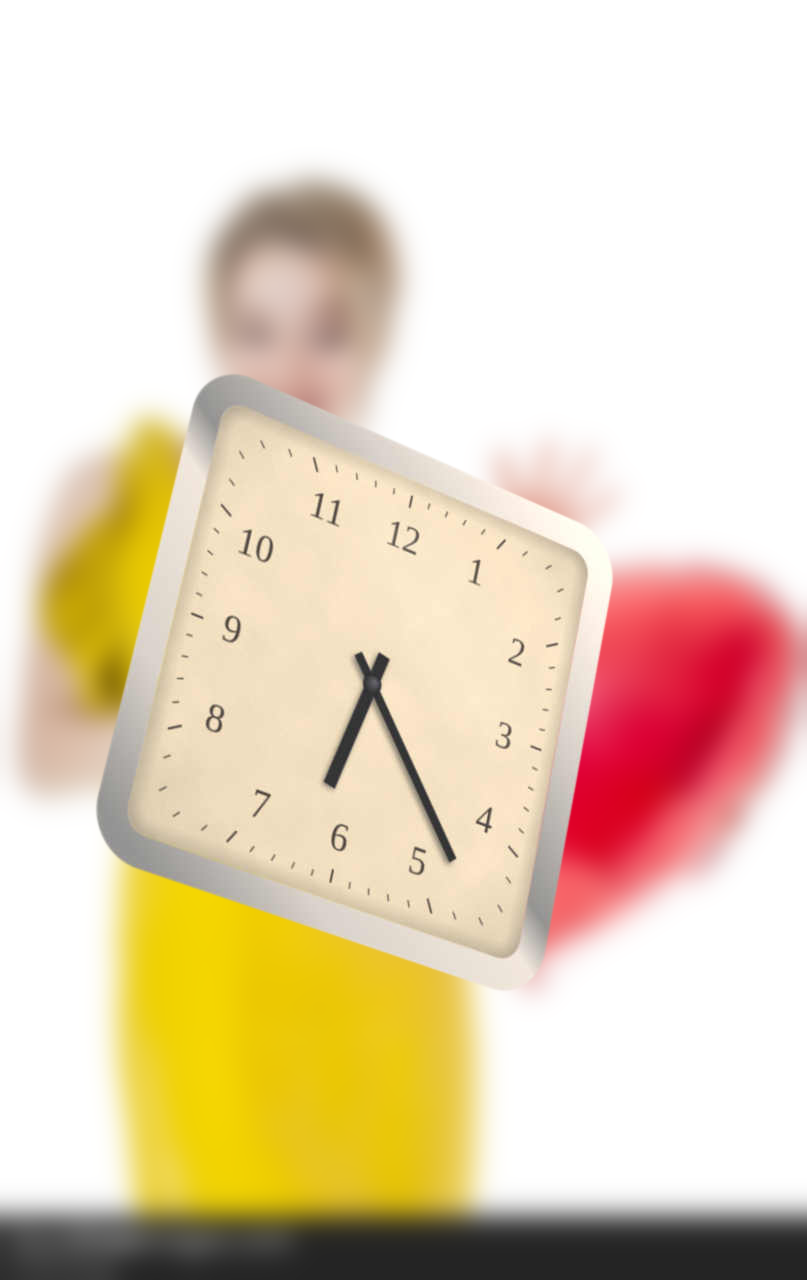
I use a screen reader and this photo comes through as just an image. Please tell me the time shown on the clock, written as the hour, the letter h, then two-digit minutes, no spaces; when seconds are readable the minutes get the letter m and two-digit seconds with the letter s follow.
6h23
